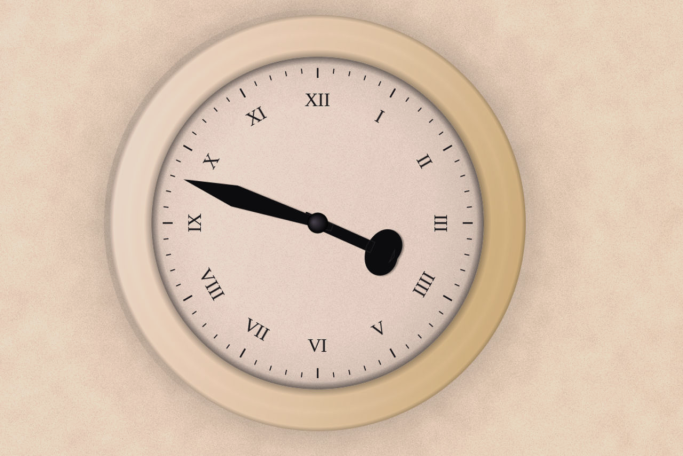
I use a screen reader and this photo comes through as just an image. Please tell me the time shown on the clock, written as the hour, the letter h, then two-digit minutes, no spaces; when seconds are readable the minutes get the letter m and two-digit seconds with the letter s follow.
3h48
